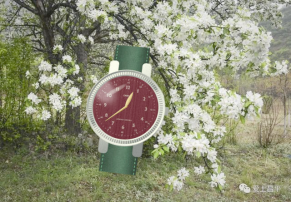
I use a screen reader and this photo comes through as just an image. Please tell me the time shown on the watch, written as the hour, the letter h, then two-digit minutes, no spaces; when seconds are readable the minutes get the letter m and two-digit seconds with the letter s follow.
12h38
